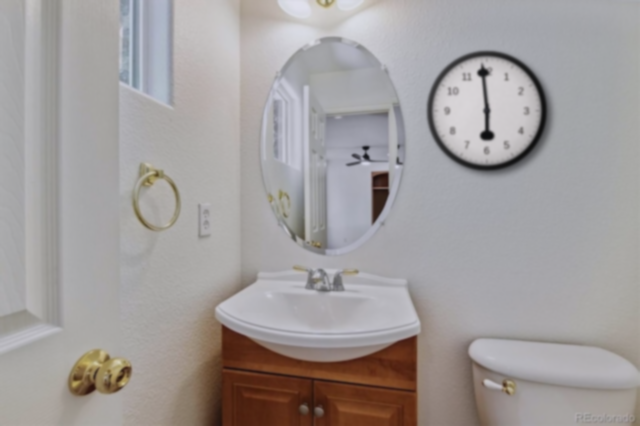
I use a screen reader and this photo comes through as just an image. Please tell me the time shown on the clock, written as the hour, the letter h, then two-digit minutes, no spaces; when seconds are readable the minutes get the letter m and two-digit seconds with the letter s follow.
5h59
